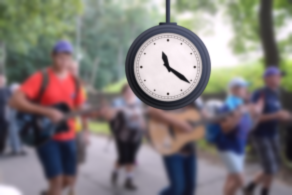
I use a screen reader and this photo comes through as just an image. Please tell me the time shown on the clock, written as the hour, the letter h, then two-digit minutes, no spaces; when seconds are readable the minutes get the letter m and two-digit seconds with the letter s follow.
11h21
